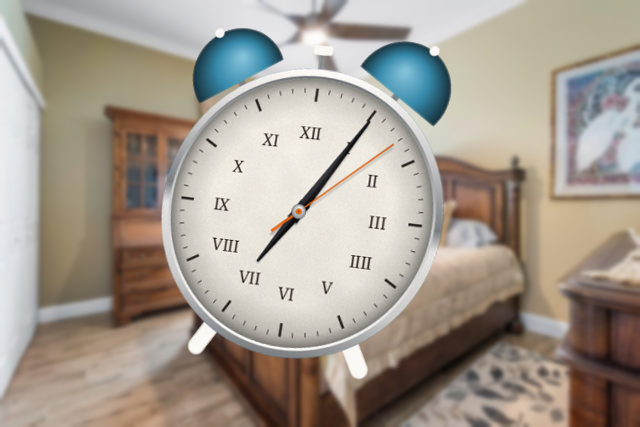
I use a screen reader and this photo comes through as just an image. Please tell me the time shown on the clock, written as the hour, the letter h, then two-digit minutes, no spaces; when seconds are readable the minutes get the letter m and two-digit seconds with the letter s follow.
7h05m08s
